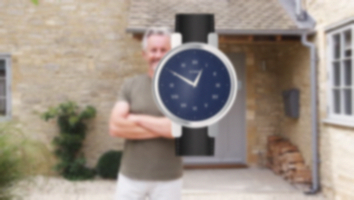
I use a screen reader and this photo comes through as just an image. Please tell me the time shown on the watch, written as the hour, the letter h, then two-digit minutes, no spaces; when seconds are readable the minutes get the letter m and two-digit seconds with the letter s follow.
12h50
